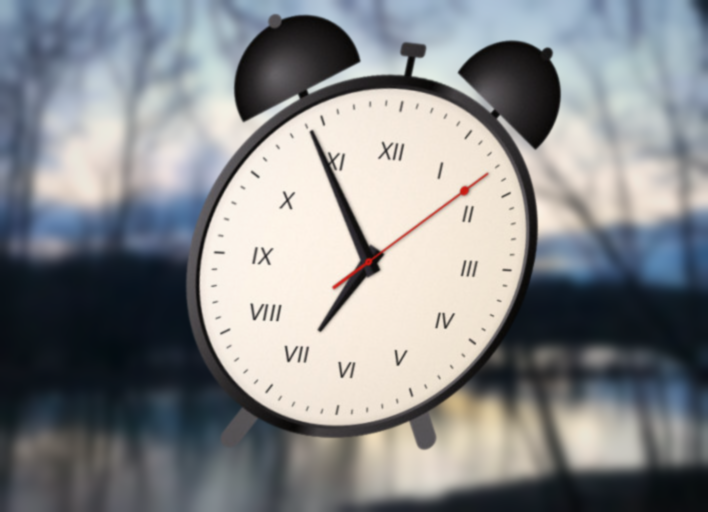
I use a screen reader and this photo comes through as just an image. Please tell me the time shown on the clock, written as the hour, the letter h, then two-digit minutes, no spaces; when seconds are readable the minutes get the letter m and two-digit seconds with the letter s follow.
6h54m08s
